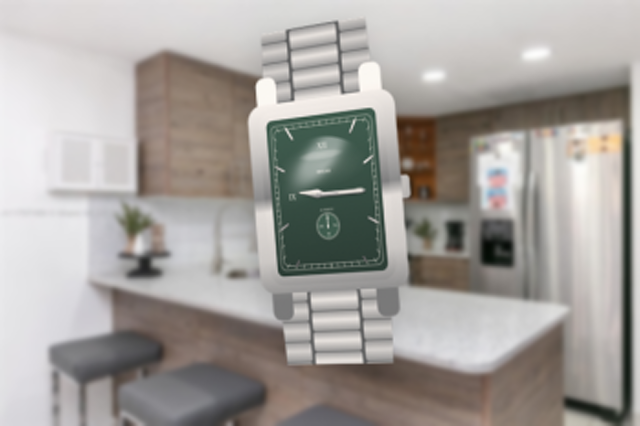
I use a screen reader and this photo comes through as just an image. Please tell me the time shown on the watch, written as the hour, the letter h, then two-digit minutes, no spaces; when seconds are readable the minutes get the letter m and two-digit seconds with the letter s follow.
9h15
